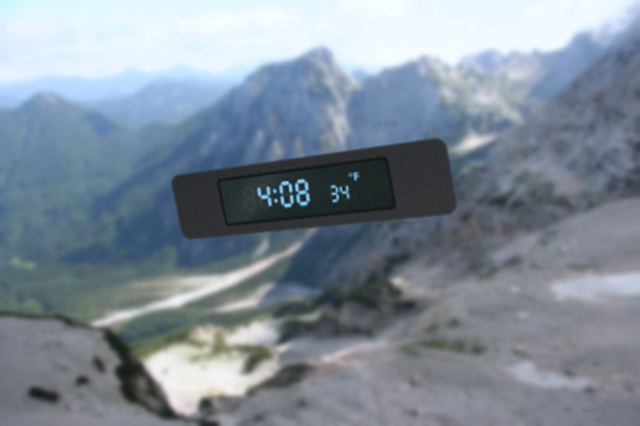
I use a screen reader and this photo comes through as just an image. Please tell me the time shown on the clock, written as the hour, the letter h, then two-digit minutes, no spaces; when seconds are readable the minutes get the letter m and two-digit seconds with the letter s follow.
4h08
